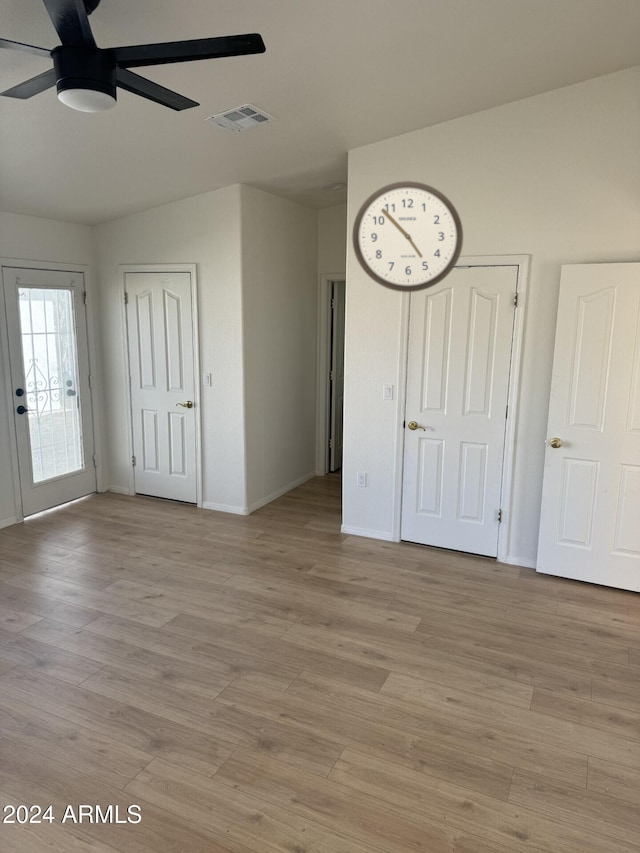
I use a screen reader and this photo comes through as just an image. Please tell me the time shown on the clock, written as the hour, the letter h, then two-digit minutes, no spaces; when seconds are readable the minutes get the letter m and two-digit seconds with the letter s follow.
4h53
